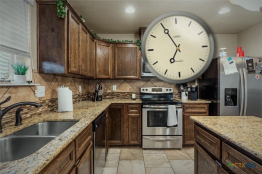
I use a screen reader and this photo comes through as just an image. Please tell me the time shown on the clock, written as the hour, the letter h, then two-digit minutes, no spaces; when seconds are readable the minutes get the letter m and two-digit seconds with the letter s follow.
6h55
